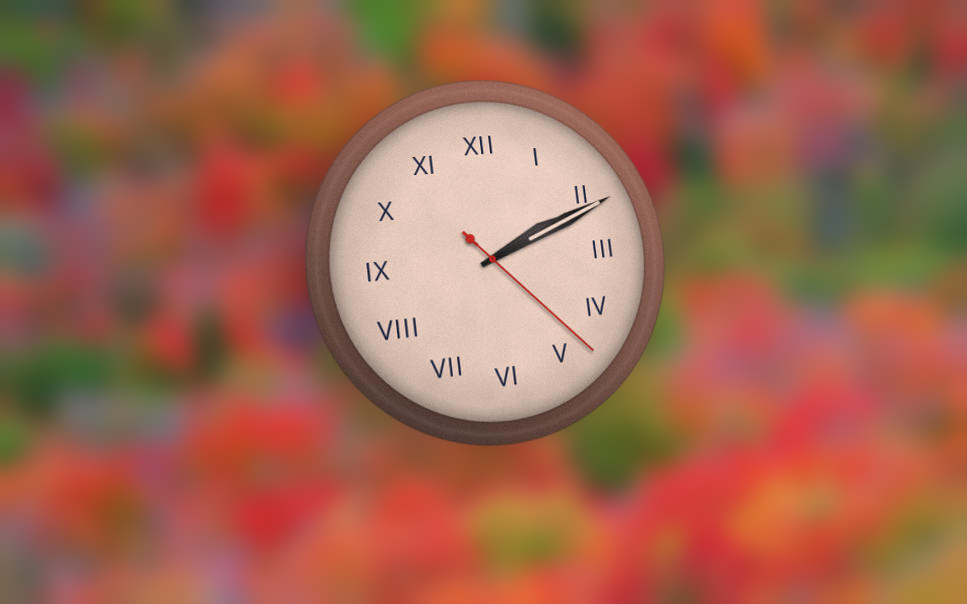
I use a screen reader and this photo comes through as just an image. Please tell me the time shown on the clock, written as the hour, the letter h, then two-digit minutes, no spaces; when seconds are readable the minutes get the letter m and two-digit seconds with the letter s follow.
2h11m23s
